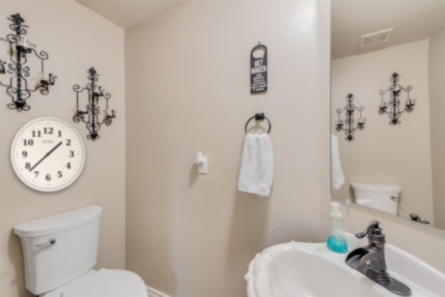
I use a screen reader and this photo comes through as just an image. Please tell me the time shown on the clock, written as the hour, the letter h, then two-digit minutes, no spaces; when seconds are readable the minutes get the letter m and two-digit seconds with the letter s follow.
1h38
